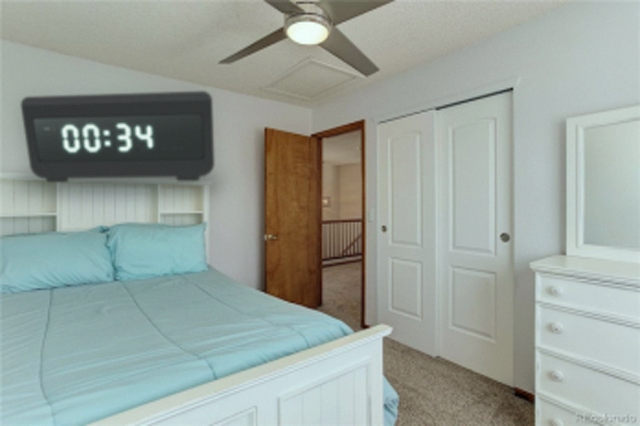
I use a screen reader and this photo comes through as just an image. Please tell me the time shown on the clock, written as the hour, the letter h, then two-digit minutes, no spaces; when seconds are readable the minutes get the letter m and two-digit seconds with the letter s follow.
0h34
